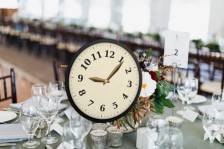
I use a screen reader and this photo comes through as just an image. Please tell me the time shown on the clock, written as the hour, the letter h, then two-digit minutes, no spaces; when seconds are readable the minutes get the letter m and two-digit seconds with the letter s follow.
9h06
